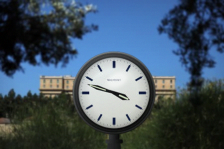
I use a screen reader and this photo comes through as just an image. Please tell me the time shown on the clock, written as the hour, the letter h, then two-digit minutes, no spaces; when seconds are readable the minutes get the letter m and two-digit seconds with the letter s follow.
3h48
